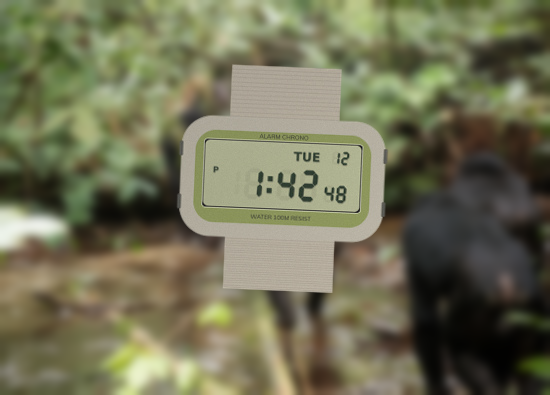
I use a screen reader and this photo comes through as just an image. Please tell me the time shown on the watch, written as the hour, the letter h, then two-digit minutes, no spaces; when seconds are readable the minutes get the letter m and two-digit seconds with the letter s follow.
1h42m48s
